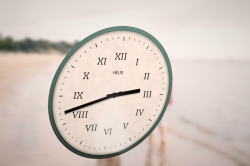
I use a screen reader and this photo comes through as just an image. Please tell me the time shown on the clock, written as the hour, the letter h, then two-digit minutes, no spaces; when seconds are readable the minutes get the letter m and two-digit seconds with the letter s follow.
2h42
